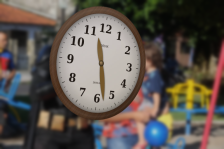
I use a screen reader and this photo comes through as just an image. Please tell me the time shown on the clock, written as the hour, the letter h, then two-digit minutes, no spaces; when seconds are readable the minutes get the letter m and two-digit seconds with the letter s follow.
11h28
